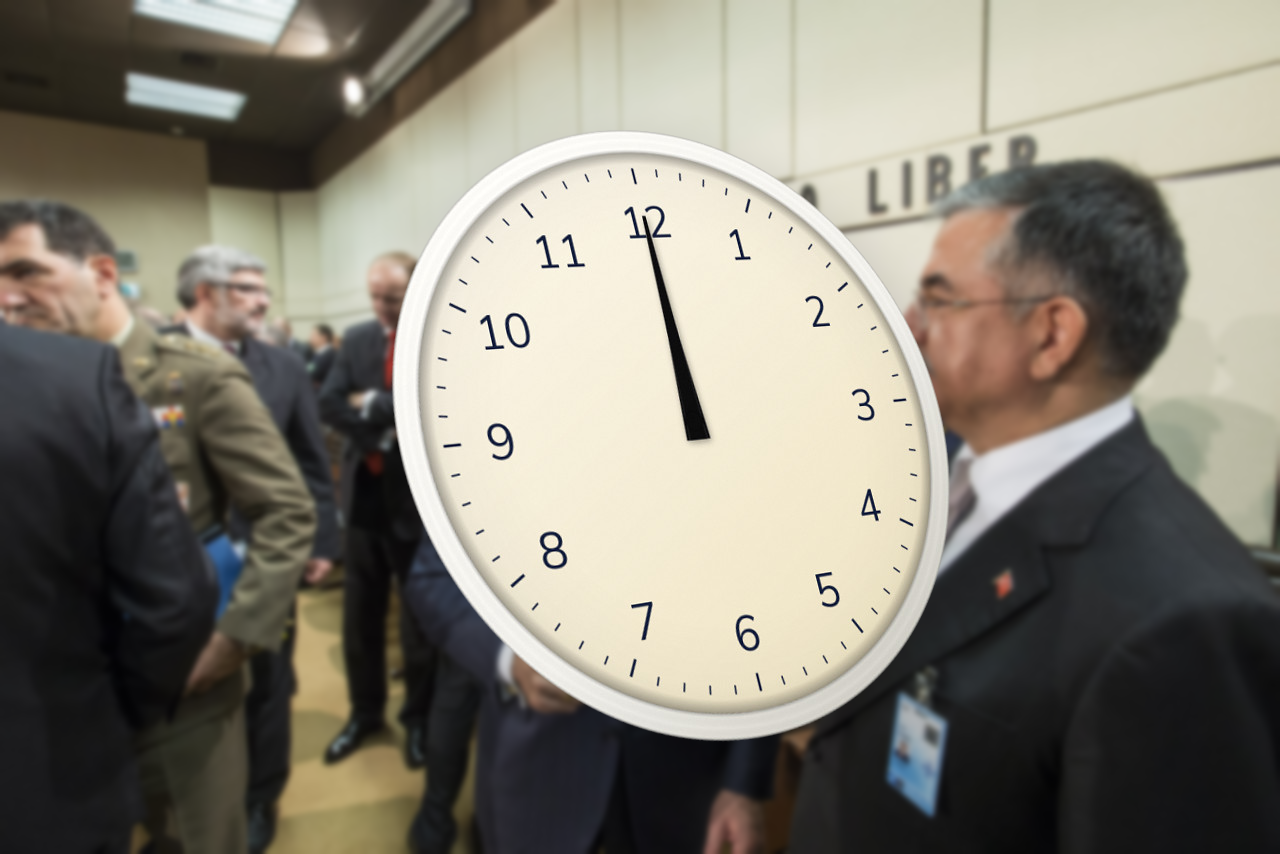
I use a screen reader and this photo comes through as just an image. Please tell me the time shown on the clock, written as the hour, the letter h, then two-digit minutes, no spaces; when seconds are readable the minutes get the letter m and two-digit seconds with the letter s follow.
12h00
